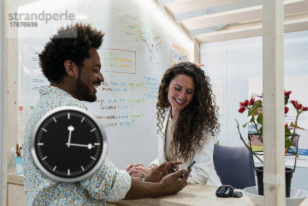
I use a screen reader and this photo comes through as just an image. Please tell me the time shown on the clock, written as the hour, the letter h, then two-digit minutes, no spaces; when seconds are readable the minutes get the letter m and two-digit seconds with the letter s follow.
12h16
